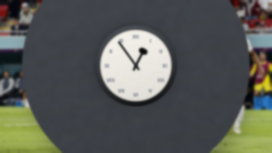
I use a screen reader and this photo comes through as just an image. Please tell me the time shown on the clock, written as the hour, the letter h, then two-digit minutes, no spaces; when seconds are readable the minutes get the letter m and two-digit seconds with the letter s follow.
12h54
